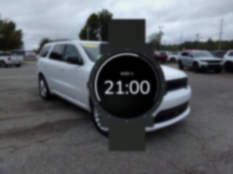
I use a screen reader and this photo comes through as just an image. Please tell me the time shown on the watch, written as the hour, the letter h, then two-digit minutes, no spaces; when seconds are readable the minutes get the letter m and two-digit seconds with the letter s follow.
21h00
